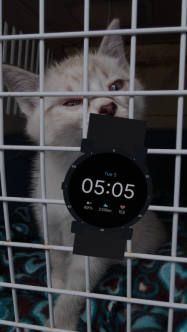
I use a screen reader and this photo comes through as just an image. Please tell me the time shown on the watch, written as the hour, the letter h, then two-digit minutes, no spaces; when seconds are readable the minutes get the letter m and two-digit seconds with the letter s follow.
5h05
